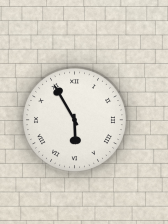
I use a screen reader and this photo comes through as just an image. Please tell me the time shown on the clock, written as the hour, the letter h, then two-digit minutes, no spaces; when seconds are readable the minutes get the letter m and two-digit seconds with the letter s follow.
5h55
